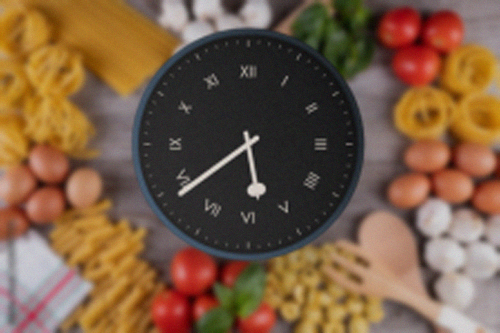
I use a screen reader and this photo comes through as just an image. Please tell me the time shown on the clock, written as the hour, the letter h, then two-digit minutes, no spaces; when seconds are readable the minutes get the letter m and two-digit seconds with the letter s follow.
5h39
